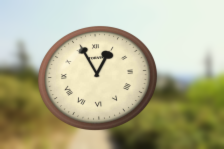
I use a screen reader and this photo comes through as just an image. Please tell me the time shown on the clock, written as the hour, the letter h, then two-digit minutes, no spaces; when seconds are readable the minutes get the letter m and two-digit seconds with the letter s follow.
12h56
